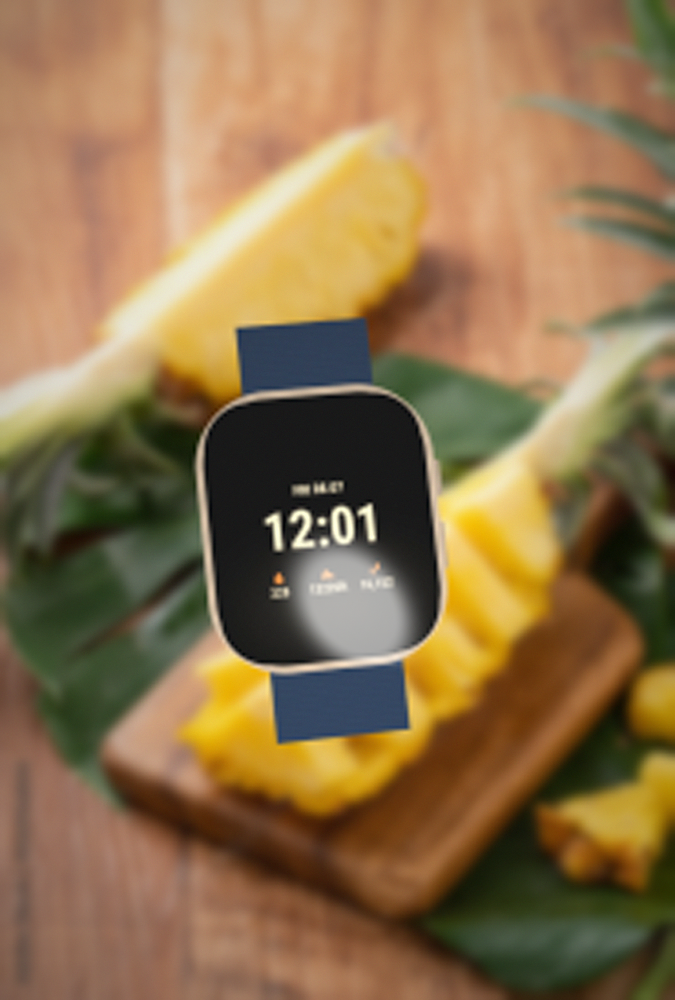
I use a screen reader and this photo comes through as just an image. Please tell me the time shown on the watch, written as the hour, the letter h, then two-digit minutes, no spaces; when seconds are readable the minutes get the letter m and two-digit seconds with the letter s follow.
12h01
